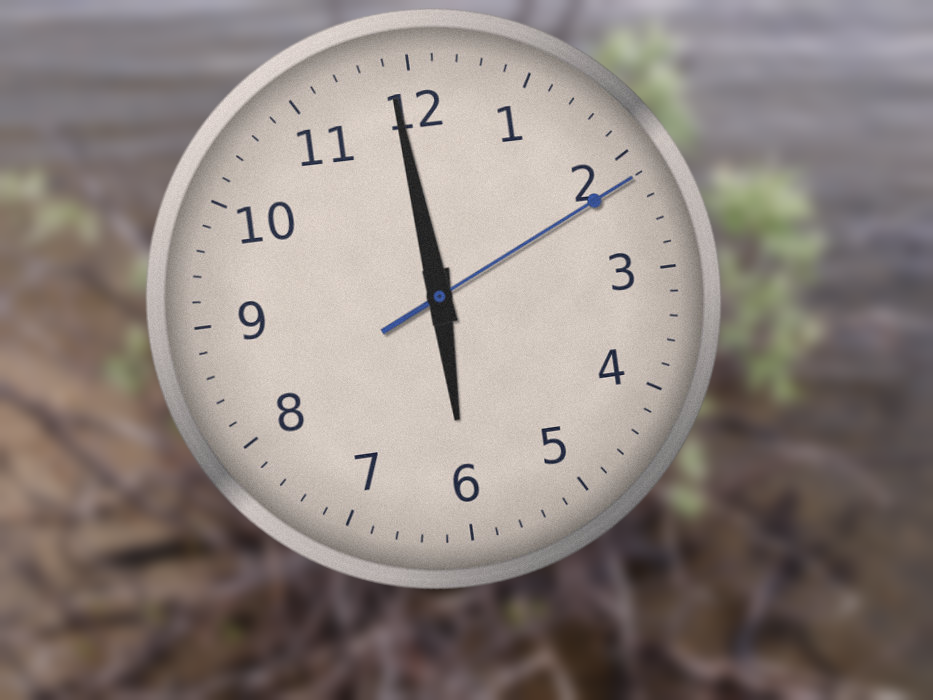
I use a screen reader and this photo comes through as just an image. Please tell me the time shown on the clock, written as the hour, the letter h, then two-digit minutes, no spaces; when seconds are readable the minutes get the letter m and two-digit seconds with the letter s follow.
5h59m11s
